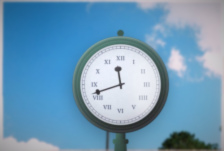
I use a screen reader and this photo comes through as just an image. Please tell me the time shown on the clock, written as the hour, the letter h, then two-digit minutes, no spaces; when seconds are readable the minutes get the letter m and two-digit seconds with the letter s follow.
11h42
